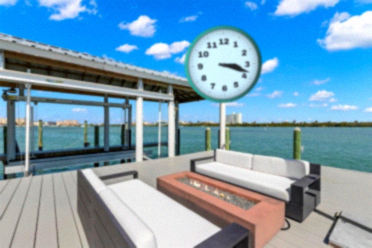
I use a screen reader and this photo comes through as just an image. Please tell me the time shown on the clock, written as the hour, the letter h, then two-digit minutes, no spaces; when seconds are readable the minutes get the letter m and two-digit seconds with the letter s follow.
3h18
